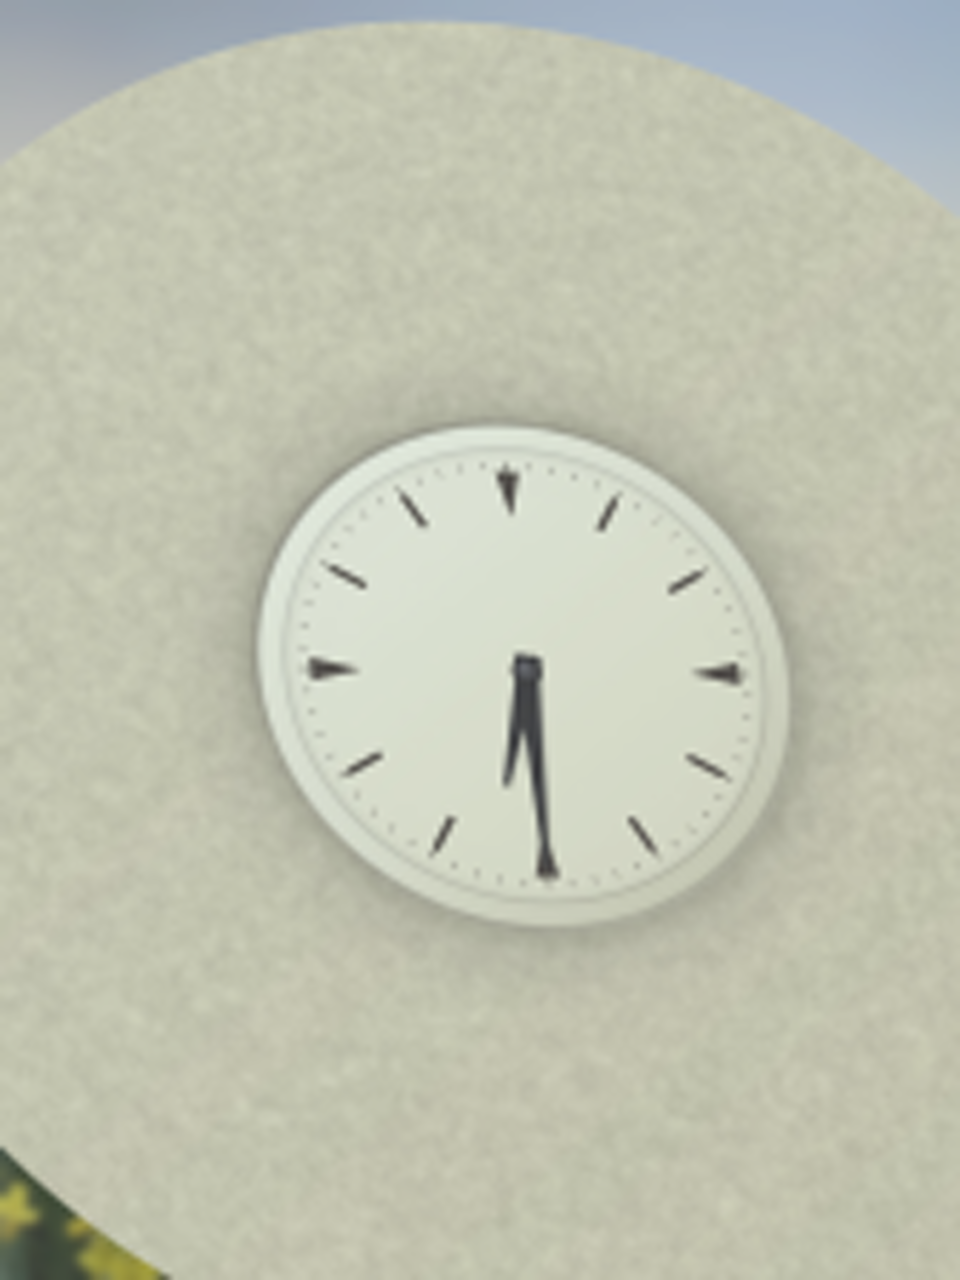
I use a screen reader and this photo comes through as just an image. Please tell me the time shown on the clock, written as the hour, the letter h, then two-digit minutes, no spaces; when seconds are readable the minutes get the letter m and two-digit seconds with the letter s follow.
6h30
